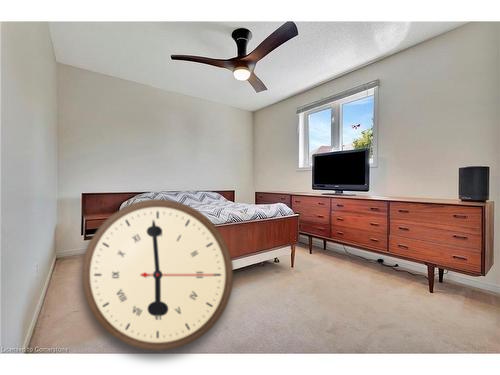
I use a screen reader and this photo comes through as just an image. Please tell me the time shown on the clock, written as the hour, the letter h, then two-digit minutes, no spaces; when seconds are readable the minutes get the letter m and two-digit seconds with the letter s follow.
5h59m15s
